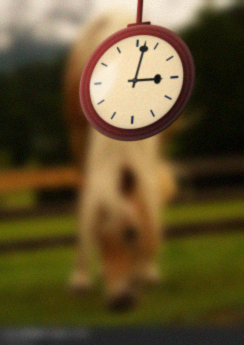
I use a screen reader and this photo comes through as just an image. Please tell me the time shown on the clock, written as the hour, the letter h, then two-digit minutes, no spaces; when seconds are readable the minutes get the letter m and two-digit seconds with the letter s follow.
3h02
